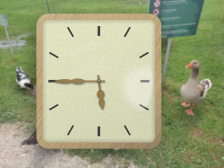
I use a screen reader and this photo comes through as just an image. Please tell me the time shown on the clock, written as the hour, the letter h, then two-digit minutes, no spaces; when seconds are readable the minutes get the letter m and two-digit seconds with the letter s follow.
5h45
